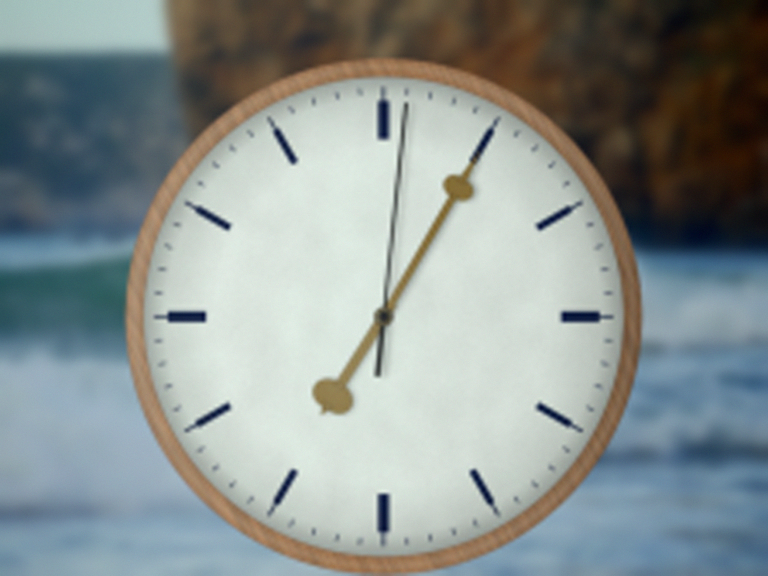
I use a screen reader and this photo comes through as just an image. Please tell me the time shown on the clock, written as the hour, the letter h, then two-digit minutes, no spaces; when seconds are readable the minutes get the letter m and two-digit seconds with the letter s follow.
7h05m01s
